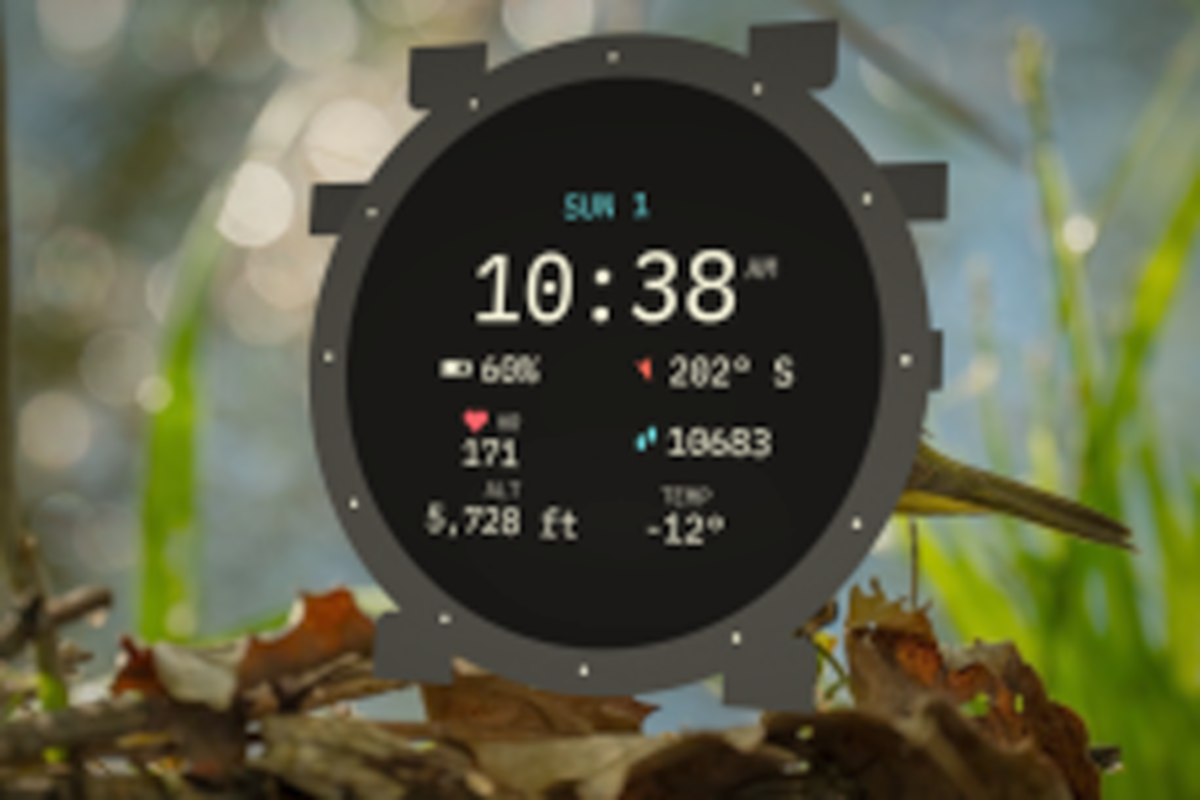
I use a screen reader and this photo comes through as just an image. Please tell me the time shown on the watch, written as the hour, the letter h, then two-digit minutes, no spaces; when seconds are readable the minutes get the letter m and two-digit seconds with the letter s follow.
10h38
